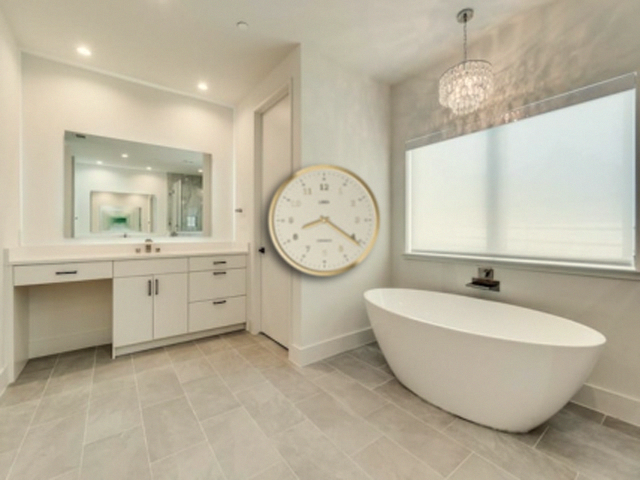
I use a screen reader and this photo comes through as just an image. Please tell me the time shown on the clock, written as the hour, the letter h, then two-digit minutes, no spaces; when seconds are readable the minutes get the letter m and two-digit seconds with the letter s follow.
8h21
